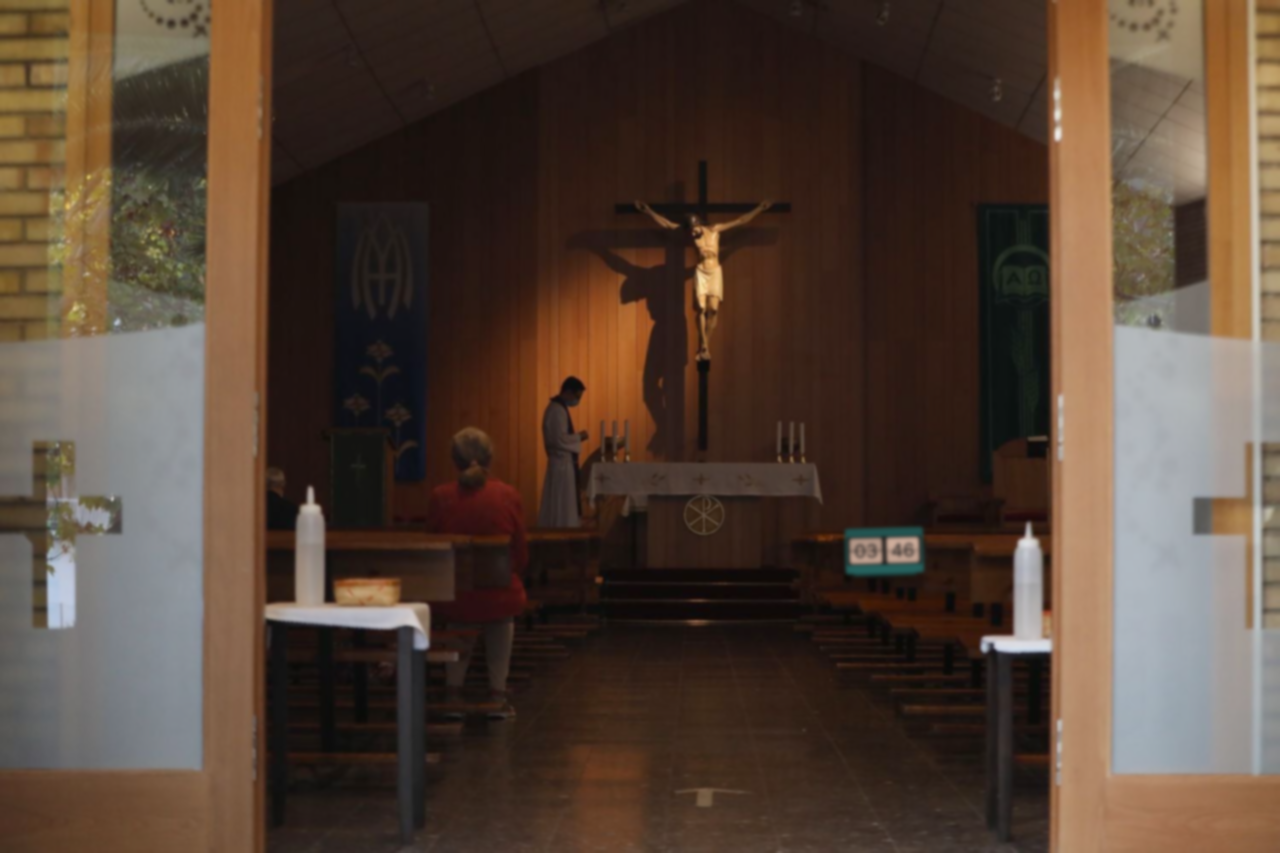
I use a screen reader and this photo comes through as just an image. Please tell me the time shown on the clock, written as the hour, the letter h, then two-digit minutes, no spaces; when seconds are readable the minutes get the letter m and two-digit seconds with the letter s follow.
3h46
